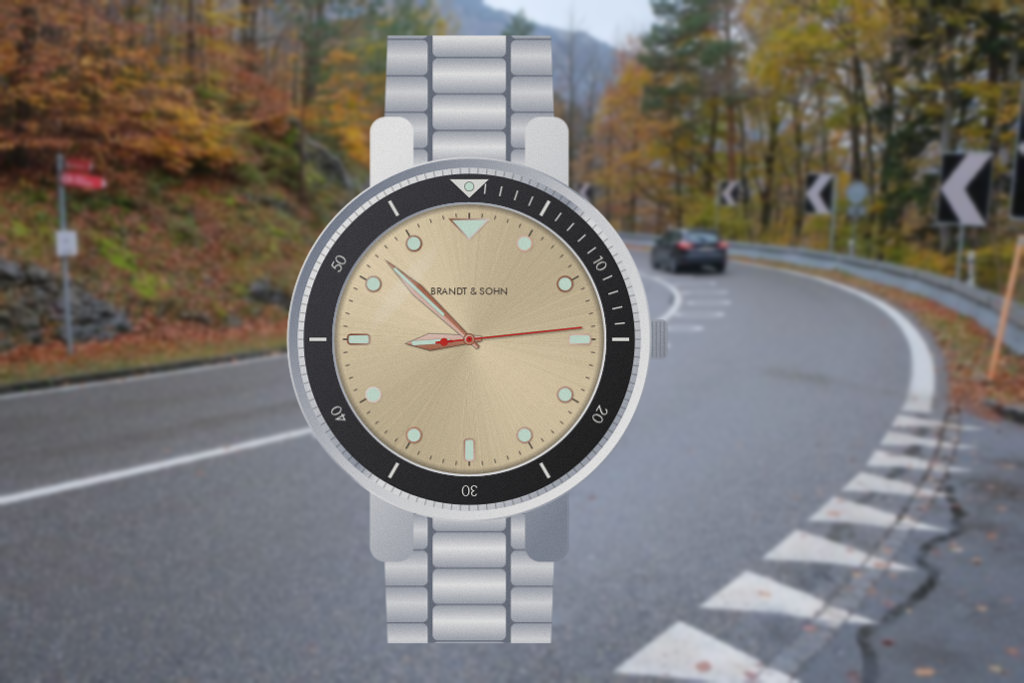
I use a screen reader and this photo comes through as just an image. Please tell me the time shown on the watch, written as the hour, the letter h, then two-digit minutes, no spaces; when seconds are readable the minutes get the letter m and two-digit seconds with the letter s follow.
8h52m14s
